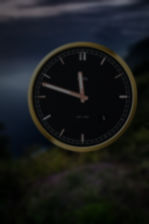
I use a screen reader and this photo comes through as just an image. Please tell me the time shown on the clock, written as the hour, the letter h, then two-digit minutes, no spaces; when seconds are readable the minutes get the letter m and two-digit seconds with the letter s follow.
11h48
